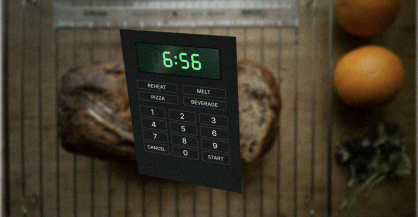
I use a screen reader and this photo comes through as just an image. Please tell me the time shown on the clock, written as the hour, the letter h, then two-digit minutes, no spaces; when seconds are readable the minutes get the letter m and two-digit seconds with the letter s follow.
6h56
